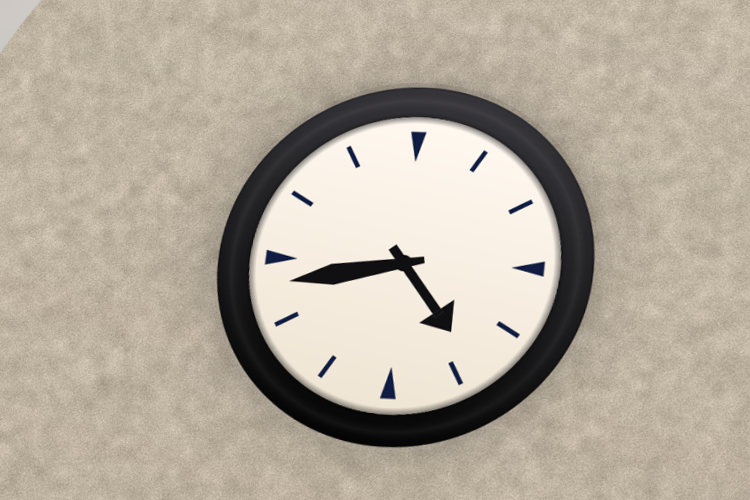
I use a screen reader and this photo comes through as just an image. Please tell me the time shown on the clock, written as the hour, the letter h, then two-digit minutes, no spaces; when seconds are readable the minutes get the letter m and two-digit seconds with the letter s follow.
4h43
